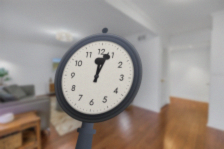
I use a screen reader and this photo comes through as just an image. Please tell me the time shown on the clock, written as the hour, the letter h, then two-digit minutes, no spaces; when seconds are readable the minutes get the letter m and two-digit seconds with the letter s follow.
12h03
